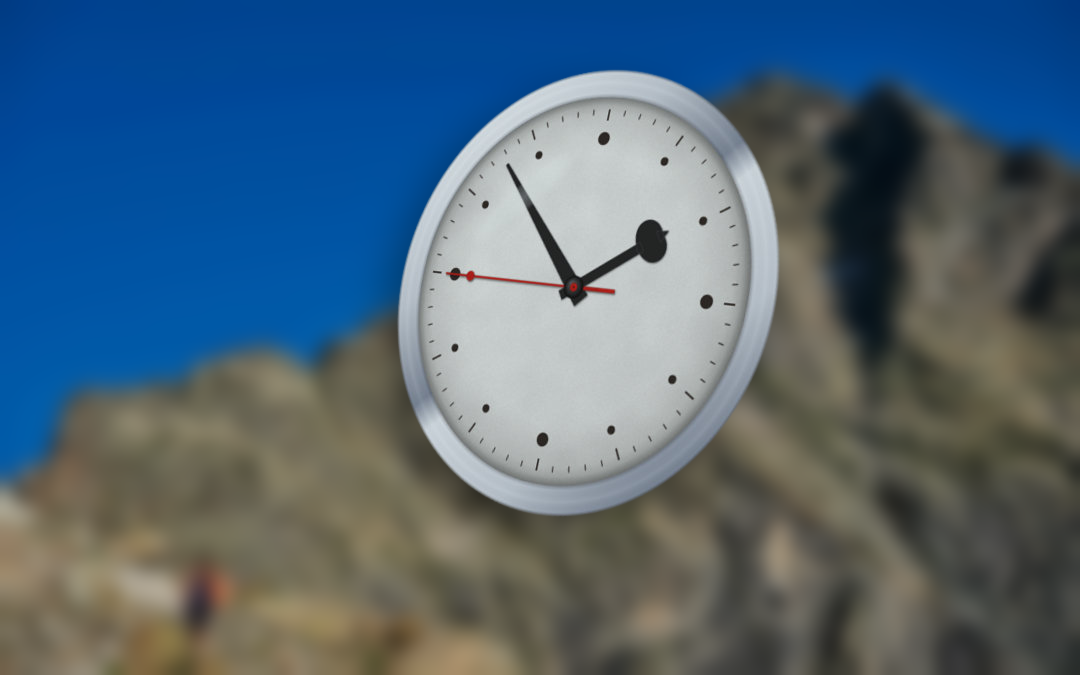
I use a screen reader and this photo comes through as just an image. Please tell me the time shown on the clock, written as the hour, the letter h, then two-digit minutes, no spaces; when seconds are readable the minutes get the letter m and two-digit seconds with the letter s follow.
1h52m45s
